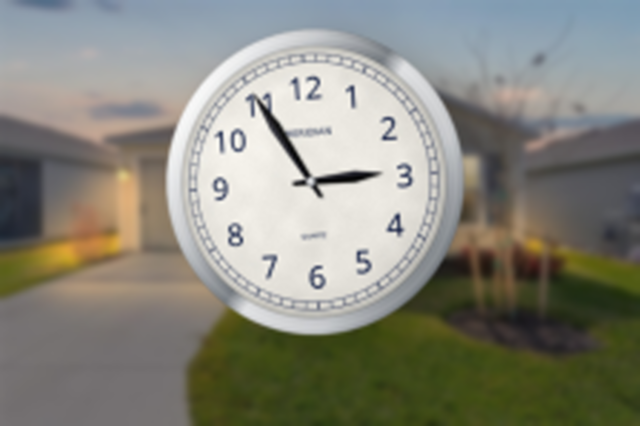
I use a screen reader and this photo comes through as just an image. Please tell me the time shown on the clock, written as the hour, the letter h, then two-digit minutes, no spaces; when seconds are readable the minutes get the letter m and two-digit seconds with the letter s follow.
2h55
